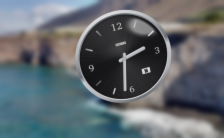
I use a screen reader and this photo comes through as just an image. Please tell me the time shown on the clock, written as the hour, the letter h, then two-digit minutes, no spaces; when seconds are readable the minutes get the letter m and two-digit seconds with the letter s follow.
2h32
